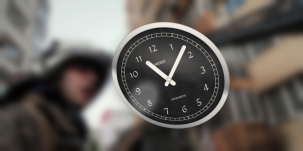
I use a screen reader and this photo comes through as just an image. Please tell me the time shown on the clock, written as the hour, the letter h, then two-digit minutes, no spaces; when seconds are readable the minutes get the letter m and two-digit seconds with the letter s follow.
11h08
